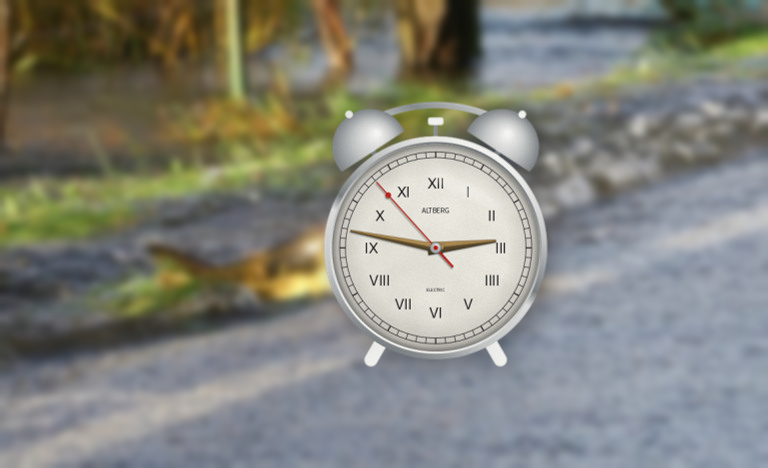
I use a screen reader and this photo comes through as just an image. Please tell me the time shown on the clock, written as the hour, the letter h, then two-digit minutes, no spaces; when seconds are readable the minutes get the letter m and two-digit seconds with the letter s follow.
2h46m53s
